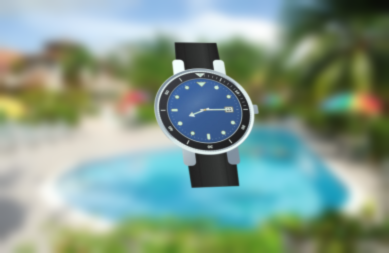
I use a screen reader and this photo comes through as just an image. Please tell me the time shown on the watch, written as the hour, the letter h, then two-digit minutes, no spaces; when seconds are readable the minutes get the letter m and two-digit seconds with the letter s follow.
8h15
